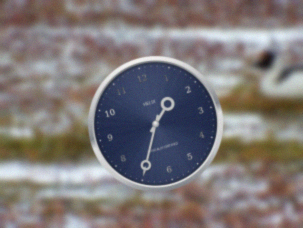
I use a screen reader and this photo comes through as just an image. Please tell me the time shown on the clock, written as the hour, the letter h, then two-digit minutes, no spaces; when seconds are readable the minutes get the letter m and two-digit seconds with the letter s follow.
1h35
